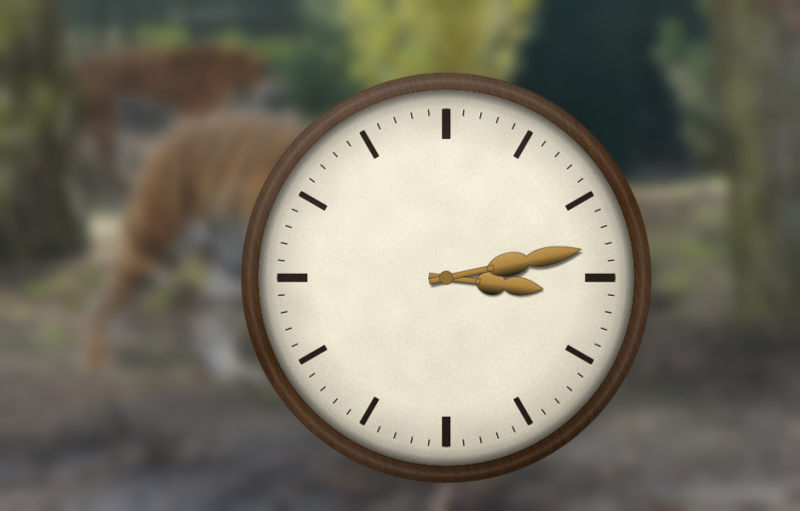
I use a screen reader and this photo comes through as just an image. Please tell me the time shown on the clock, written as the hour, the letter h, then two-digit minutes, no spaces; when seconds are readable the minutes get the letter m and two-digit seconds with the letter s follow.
3h13
